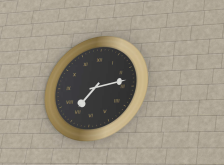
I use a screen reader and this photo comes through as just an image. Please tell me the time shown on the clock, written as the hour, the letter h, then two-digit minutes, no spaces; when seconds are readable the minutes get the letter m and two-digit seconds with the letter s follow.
7h13
